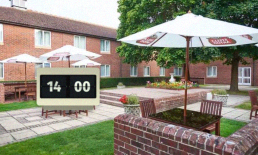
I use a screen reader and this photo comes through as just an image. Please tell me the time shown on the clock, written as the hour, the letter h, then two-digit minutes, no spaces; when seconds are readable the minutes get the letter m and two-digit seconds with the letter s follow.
14h00
